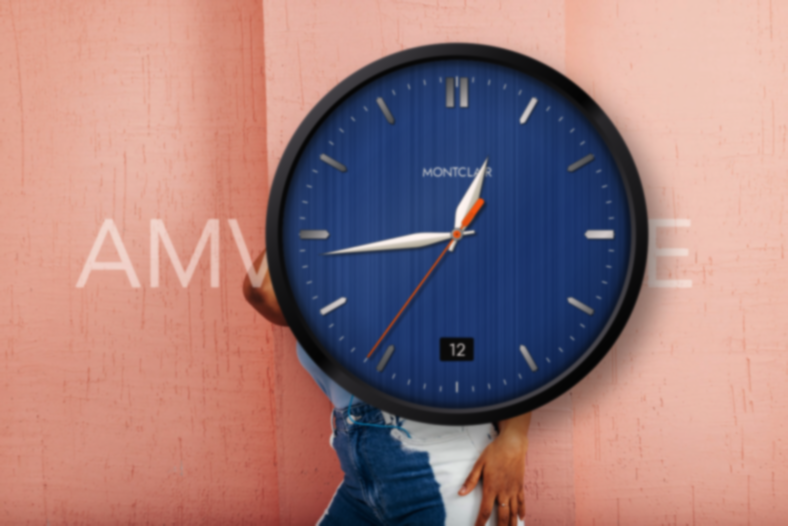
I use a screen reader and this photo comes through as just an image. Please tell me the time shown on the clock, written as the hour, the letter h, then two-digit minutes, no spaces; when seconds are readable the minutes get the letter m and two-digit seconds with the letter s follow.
12h43m36s
